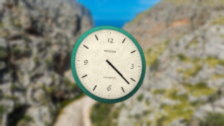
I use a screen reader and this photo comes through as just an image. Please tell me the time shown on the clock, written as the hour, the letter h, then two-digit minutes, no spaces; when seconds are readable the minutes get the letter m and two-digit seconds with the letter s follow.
4h22
